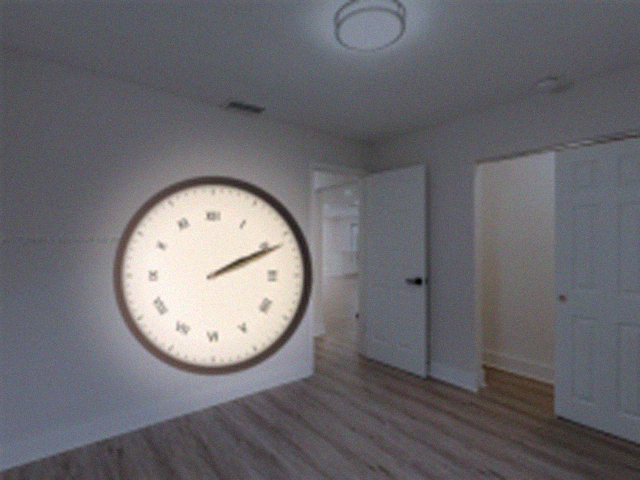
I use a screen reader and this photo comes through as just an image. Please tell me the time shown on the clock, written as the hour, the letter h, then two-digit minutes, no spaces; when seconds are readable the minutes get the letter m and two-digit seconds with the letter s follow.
2h11
